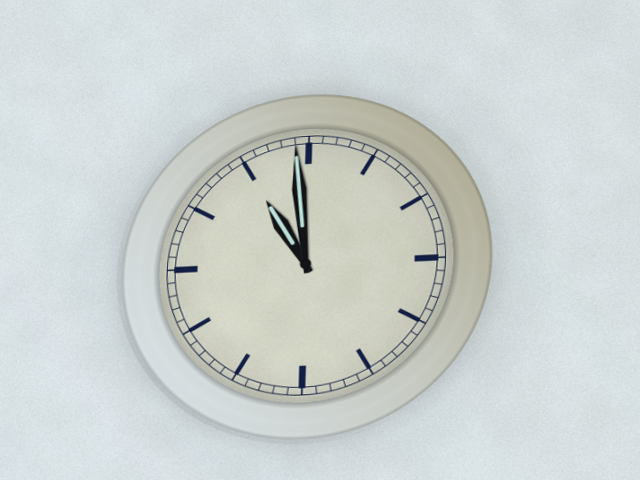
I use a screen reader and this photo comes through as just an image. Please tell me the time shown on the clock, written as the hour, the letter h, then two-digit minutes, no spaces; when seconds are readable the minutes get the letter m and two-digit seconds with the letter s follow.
10h59
